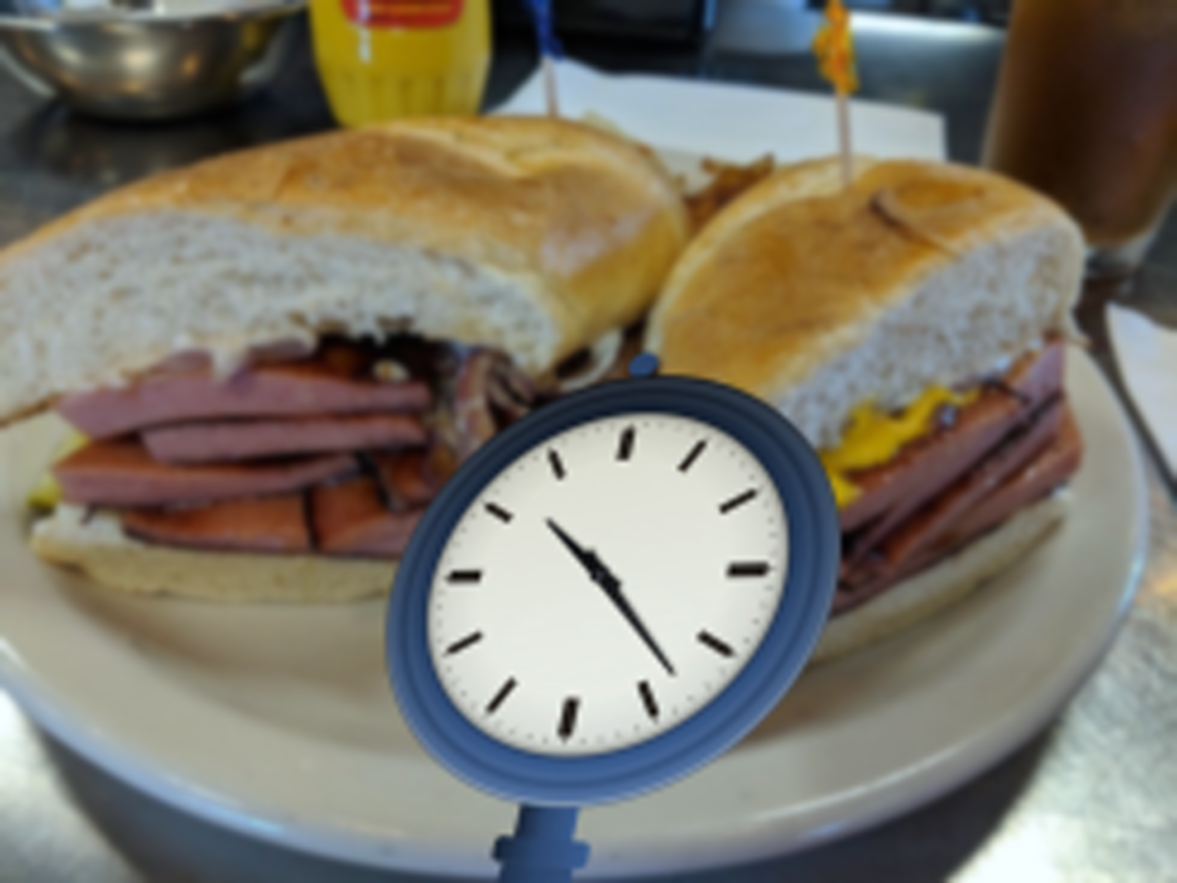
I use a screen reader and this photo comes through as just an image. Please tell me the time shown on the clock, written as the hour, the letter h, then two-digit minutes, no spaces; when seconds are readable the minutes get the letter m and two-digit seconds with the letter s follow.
10h23
